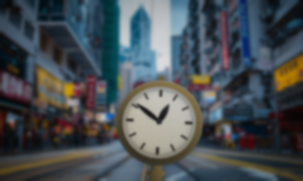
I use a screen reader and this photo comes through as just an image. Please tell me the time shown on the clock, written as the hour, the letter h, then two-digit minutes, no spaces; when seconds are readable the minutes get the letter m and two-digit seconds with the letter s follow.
12h51
